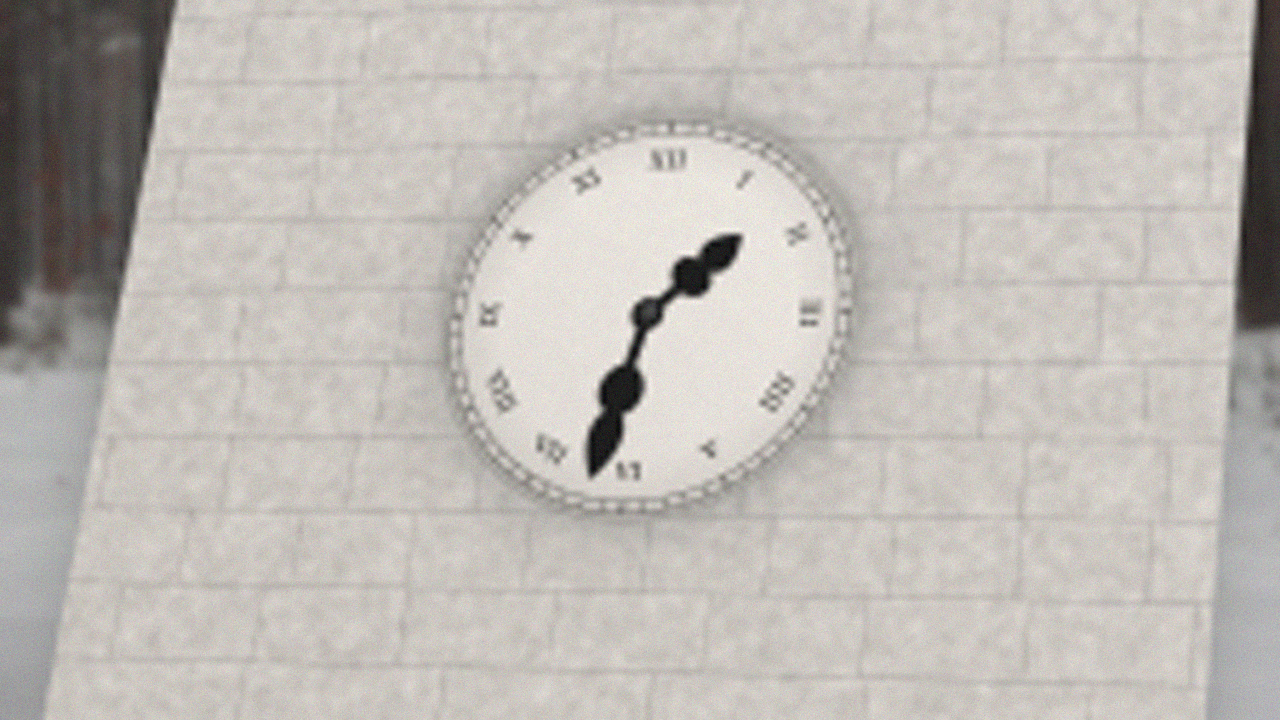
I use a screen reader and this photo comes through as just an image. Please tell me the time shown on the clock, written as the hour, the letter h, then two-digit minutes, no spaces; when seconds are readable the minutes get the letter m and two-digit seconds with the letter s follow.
1h32
